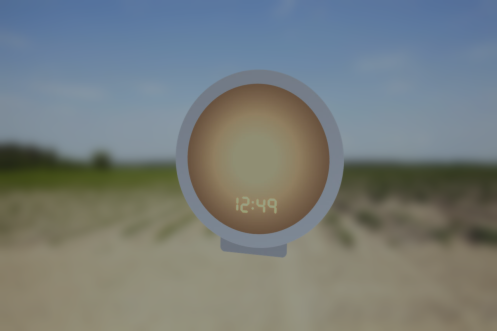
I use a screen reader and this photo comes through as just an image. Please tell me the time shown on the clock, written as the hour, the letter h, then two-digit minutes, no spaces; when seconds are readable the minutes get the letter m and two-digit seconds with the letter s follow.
12h49
